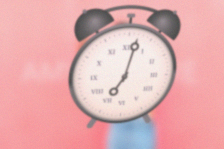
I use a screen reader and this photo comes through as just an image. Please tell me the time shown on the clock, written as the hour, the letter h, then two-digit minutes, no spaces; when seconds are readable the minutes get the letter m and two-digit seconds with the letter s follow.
7h02
